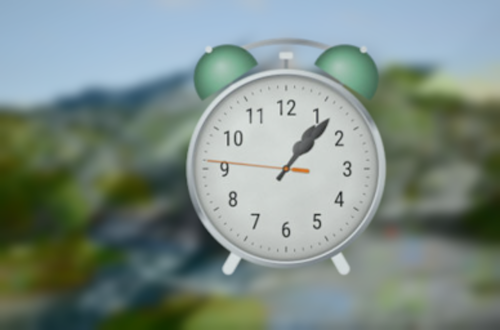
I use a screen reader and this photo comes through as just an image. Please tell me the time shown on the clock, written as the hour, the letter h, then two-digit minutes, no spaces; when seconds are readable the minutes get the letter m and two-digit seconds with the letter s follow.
1h06m46s
